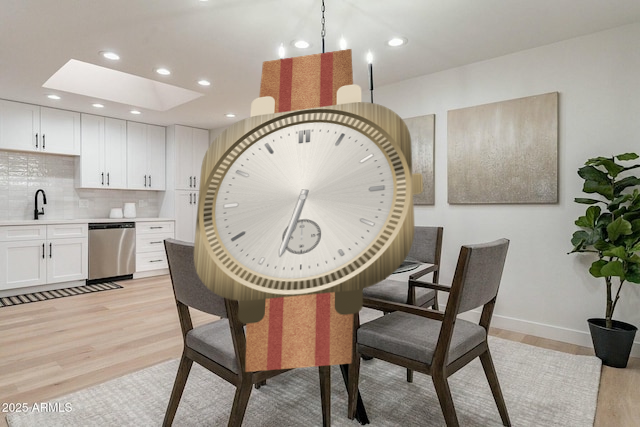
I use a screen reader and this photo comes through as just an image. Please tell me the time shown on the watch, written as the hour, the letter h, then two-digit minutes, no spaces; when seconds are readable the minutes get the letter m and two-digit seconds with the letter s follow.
6h33
